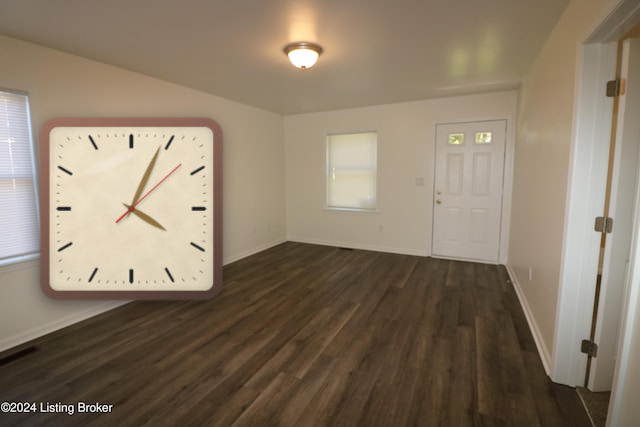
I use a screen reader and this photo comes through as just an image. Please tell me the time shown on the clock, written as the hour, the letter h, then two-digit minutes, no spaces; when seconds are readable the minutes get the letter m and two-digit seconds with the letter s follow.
4h04m08s
